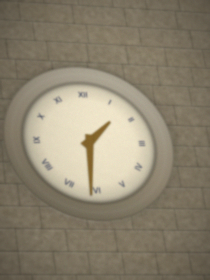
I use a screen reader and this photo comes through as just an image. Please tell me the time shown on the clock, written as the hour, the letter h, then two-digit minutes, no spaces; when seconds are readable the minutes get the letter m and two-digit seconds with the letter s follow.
1h31
